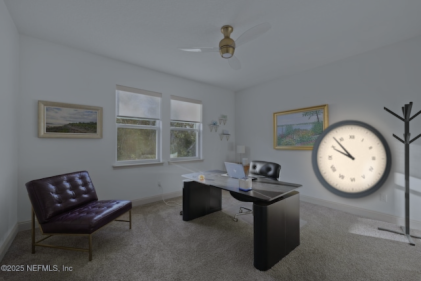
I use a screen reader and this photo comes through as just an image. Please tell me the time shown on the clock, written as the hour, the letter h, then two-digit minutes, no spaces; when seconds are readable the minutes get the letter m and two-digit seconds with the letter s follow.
9h53
